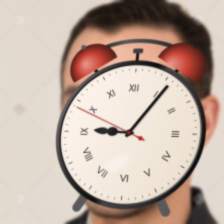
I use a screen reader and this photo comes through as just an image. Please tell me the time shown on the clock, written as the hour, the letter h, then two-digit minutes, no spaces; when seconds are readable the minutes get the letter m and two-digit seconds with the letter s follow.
9h05m49s
